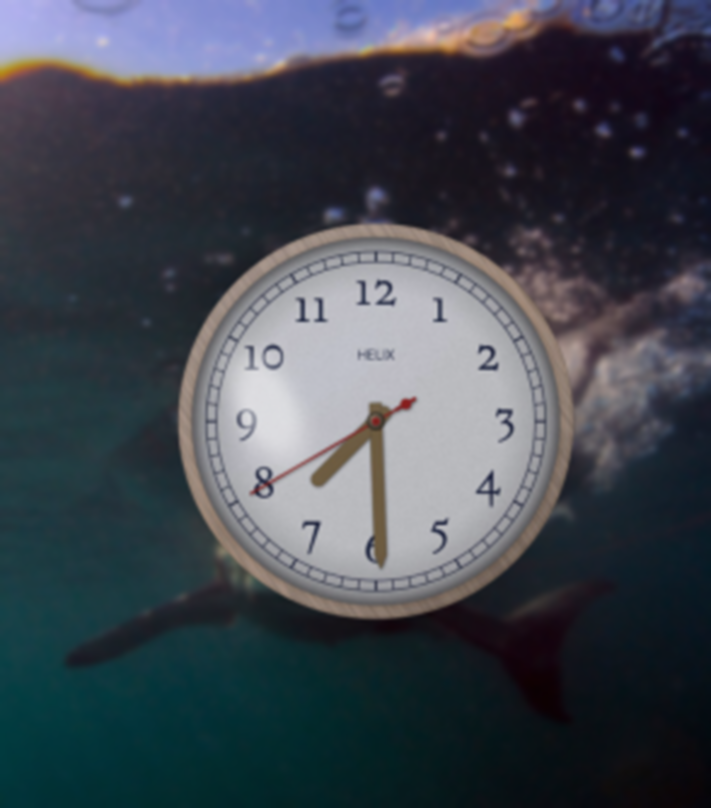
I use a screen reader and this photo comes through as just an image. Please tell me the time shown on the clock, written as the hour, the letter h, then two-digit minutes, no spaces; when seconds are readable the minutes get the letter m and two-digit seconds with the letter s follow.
7h29m40s
